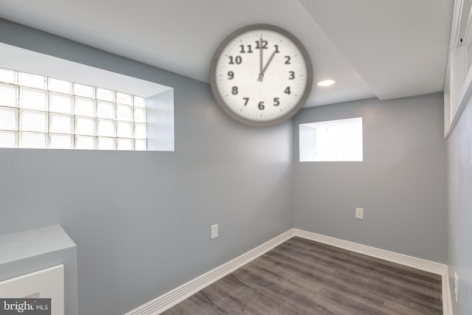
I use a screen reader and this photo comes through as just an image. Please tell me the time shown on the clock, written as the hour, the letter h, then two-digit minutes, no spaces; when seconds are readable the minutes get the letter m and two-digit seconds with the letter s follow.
1h00
